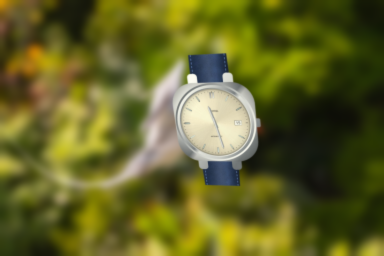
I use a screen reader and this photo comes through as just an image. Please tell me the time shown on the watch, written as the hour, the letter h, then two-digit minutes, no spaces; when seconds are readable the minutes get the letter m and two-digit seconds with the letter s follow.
11h28
